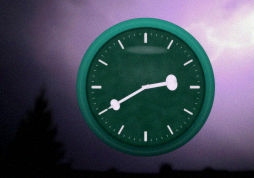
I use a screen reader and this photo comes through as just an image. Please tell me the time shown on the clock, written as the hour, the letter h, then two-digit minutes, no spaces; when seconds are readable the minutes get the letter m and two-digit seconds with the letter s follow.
2h40
